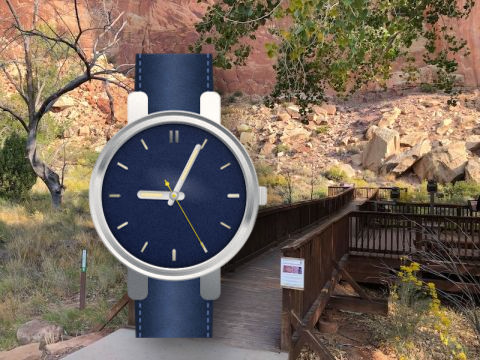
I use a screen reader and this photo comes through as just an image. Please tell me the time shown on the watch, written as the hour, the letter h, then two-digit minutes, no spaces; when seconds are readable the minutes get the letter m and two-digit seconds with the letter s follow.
9h04m25s
